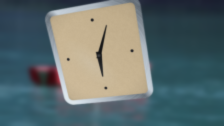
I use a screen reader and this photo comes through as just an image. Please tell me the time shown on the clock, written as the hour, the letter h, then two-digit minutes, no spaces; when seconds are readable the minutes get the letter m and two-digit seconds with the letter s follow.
6h04
